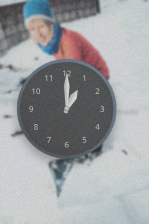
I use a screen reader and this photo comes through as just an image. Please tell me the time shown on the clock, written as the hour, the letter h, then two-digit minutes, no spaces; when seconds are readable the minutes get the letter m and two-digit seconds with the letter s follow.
1h00
